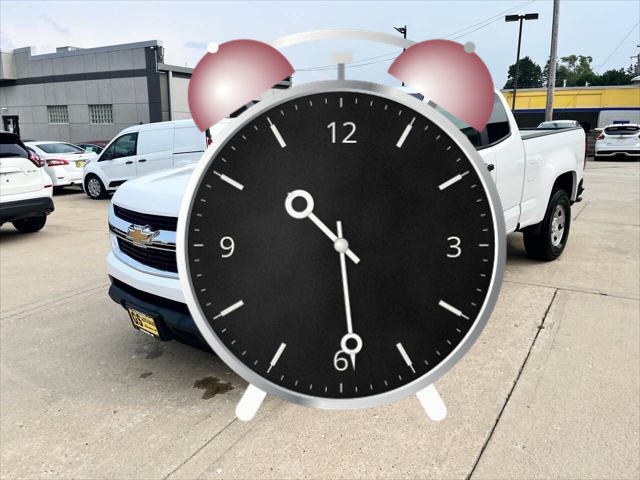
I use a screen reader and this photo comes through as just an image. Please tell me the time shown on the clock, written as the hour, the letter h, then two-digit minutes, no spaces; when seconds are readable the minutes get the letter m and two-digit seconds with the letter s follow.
10h29
